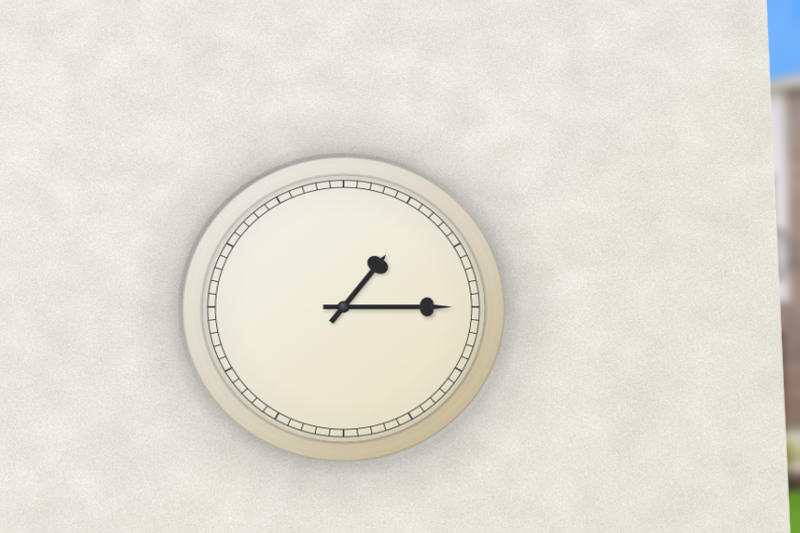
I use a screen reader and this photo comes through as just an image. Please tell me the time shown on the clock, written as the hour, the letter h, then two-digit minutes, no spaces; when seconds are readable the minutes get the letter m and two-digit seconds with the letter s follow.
1h15
